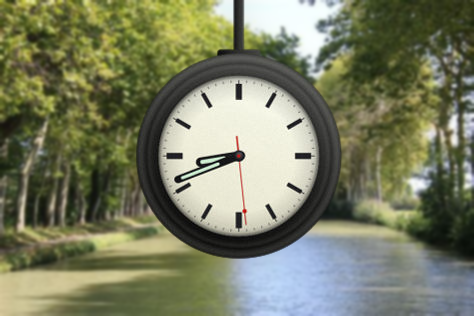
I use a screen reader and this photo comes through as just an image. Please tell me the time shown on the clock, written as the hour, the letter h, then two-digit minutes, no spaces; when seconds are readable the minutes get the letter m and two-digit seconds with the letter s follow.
8h41m29s
